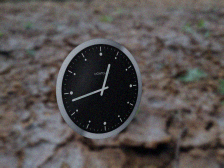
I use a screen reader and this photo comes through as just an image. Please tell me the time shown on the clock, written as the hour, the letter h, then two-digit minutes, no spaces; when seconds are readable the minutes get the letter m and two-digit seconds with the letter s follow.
12h43
